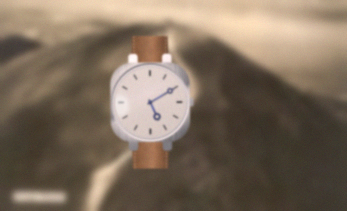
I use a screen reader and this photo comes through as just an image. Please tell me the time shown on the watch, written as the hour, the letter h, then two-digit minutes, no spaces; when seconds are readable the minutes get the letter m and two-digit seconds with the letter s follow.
5h10
